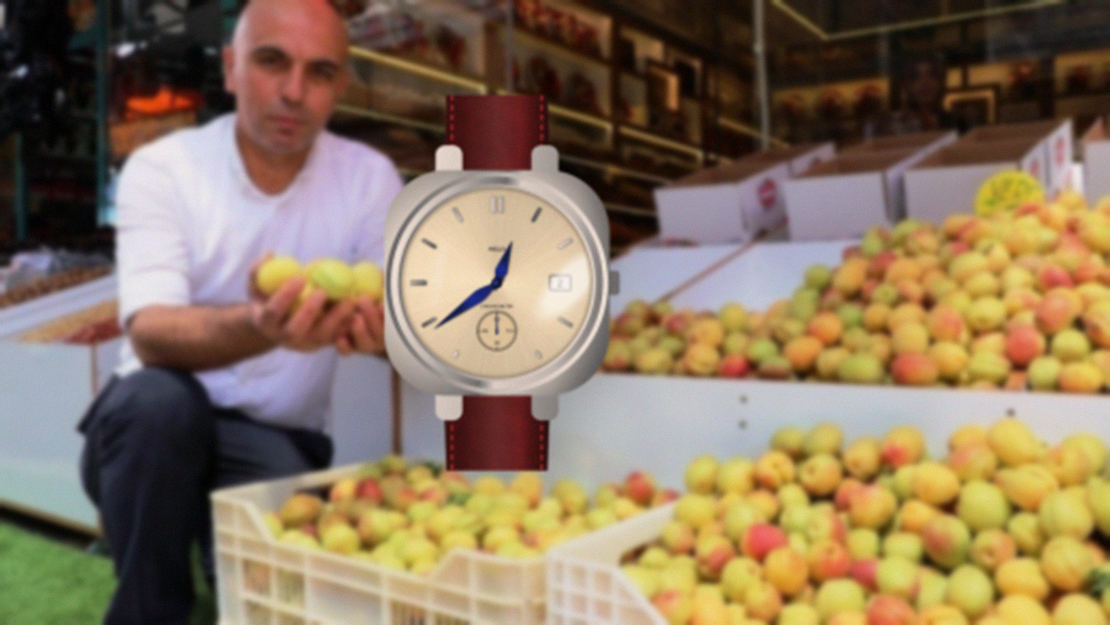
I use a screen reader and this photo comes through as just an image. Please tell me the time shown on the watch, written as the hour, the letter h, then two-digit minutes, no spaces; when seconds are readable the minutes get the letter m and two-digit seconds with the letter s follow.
12h39
